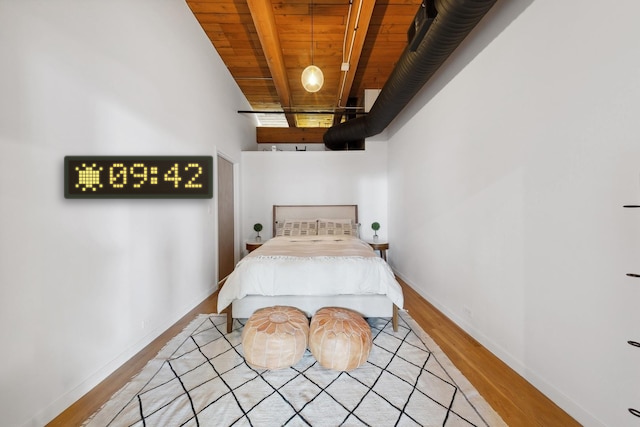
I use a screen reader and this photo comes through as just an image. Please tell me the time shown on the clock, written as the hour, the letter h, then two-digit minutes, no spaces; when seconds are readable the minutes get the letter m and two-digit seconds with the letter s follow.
9h42
